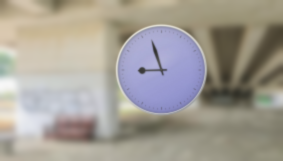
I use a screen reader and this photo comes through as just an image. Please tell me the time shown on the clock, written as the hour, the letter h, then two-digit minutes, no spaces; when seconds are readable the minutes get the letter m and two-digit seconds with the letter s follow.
8h57
